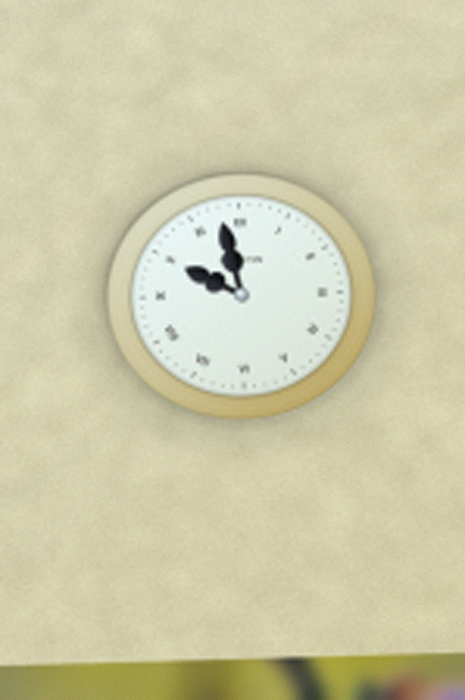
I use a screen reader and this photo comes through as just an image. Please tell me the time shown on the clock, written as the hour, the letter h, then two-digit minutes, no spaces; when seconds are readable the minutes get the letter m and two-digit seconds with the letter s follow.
9h58
